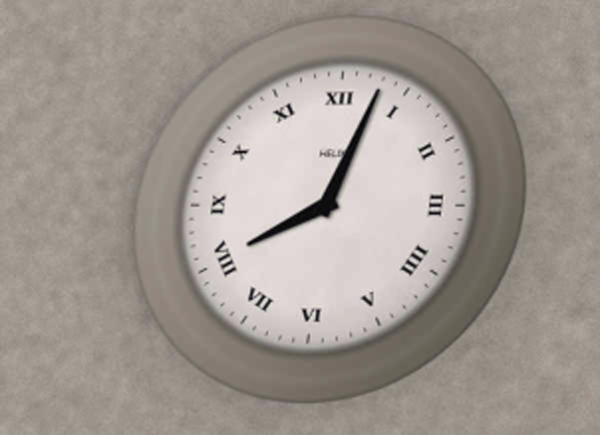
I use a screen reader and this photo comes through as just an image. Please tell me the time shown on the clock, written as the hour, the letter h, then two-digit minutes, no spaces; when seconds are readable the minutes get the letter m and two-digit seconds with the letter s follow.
8h03
